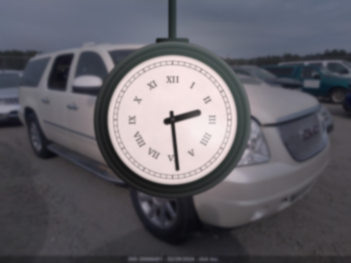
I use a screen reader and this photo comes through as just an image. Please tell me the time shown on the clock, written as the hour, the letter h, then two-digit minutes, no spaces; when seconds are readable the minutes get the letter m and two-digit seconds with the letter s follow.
2h29
